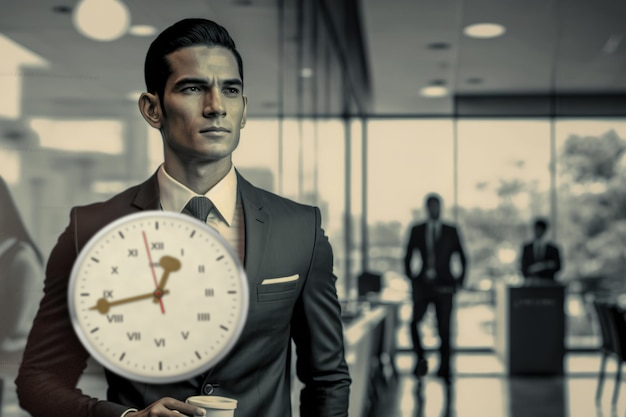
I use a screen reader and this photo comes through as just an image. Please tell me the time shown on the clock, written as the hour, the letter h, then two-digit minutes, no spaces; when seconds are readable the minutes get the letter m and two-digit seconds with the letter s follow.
12h42m58s
